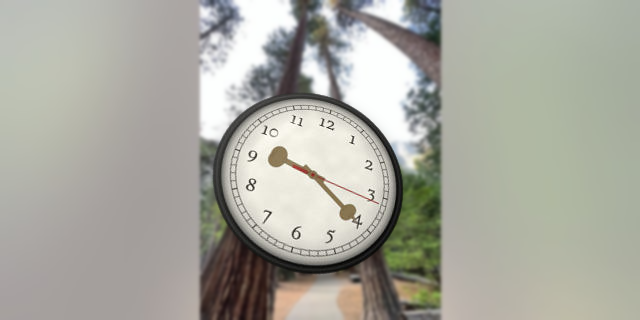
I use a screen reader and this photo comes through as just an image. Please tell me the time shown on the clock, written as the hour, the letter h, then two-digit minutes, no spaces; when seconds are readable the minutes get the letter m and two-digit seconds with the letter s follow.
9h20m16s
